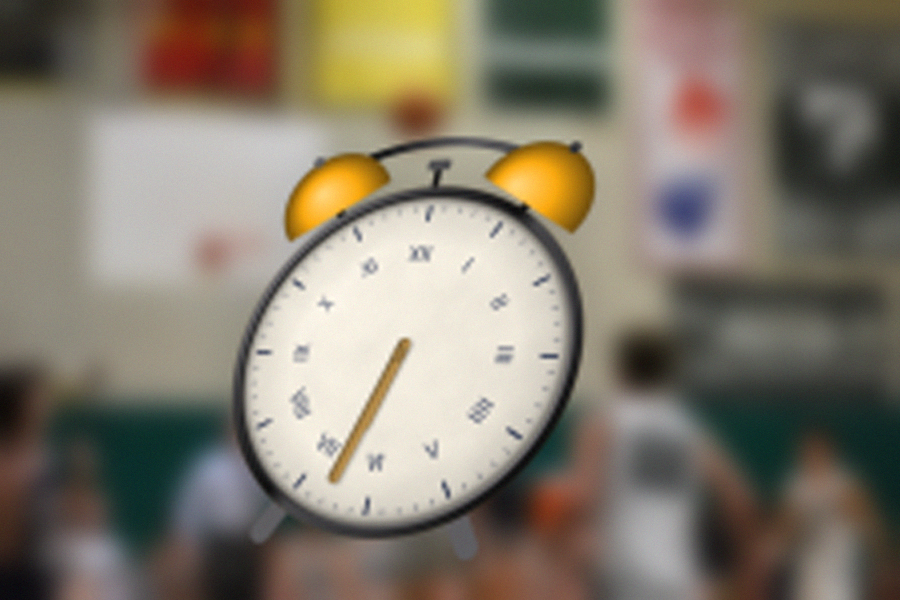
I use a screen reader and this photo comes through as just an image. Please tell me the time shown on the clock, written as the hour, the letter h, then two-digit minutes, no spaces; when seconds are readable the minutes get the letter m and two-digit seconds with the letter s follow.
6h33
